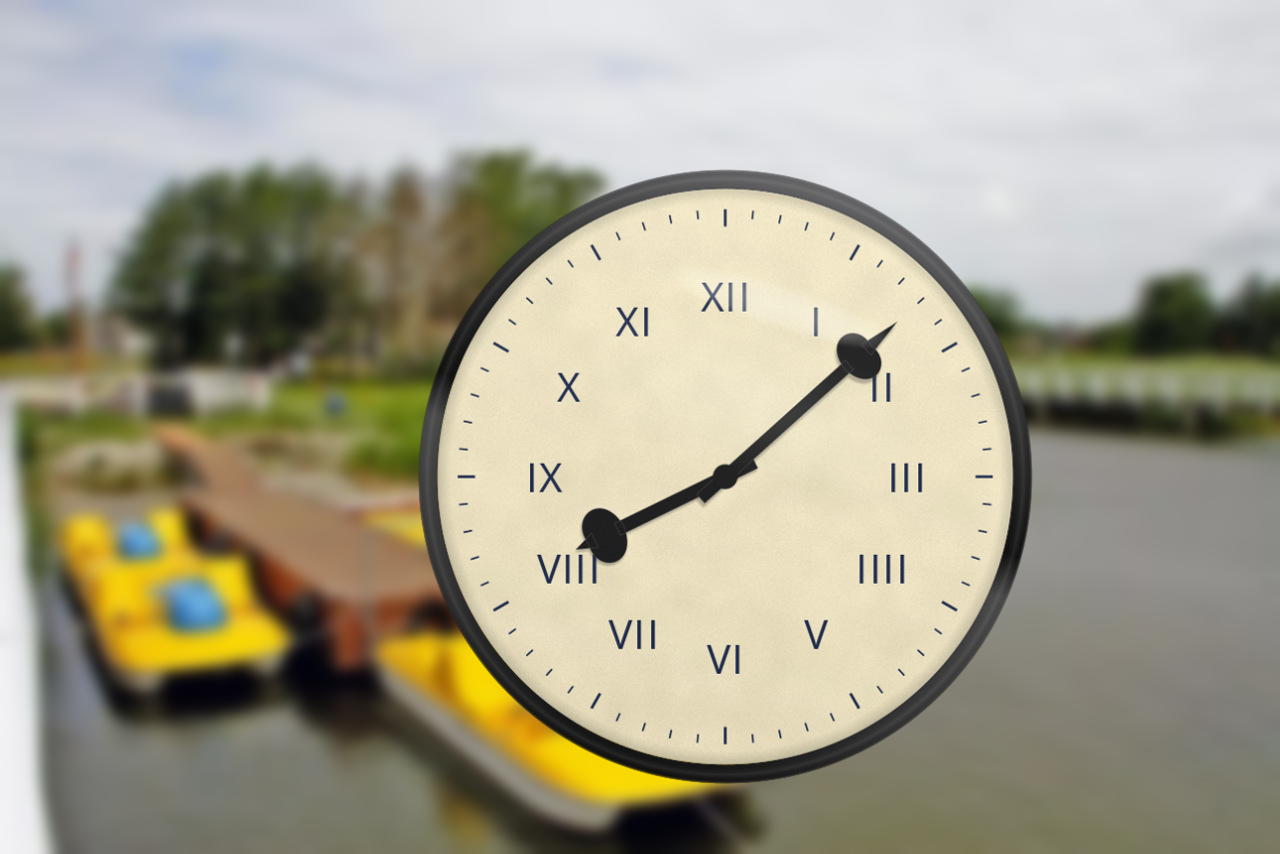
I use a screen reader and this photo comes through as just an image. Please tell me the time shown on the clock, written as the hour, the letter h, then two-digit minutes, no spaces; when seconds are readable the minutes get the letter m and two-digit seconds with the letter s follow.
8h08
